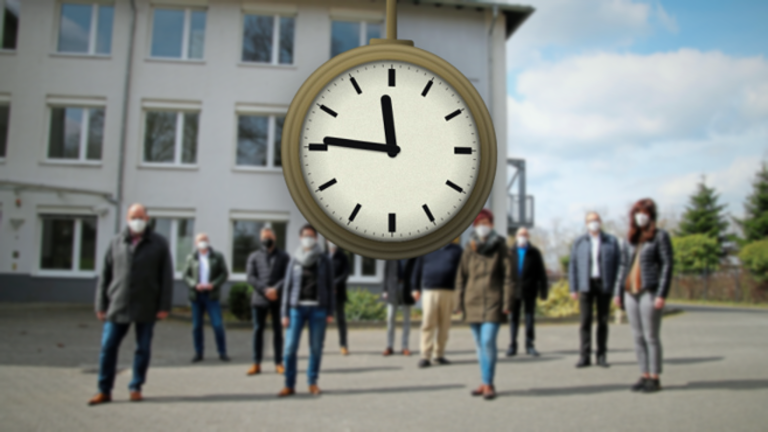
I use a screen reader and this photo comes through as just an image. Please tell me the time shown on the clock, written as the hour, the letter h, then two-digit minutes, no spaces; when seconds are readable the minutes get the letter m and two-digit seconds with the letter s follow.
11h46
